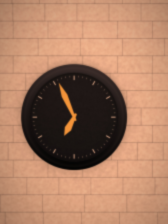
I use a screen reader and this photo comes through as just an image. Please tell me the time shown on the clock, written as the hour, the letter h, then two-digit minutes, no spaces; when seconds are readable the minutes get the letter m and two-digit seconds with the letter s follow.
6h56
